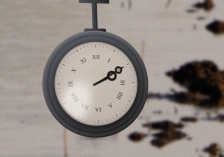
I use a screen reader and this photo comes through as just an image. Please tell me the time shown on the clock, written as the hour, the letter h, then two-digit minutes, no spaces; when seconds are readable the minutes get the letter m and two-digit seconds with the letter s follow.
2h10
